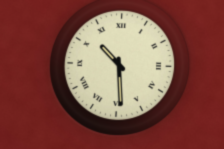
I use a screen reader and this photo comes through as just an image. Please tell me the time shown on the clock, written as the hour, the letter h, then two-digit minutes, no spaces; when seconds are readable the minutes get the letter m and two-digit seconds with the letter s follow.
10h29
